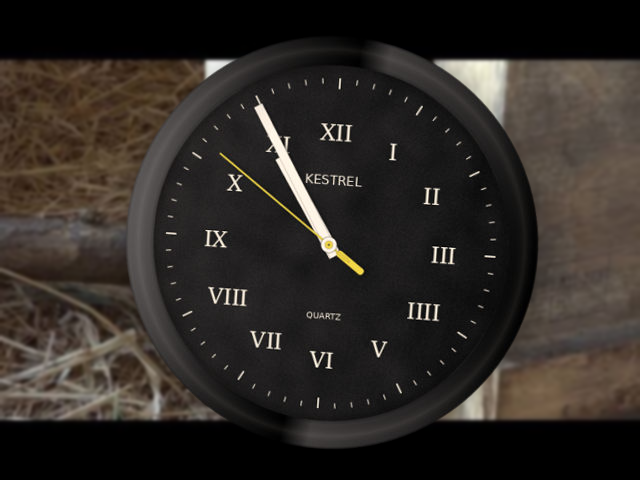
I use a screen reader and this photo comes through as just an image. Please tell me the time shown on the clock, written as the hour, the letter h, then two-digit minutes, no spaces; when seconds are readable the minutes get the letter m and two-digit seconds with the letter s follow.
10h54m51s
